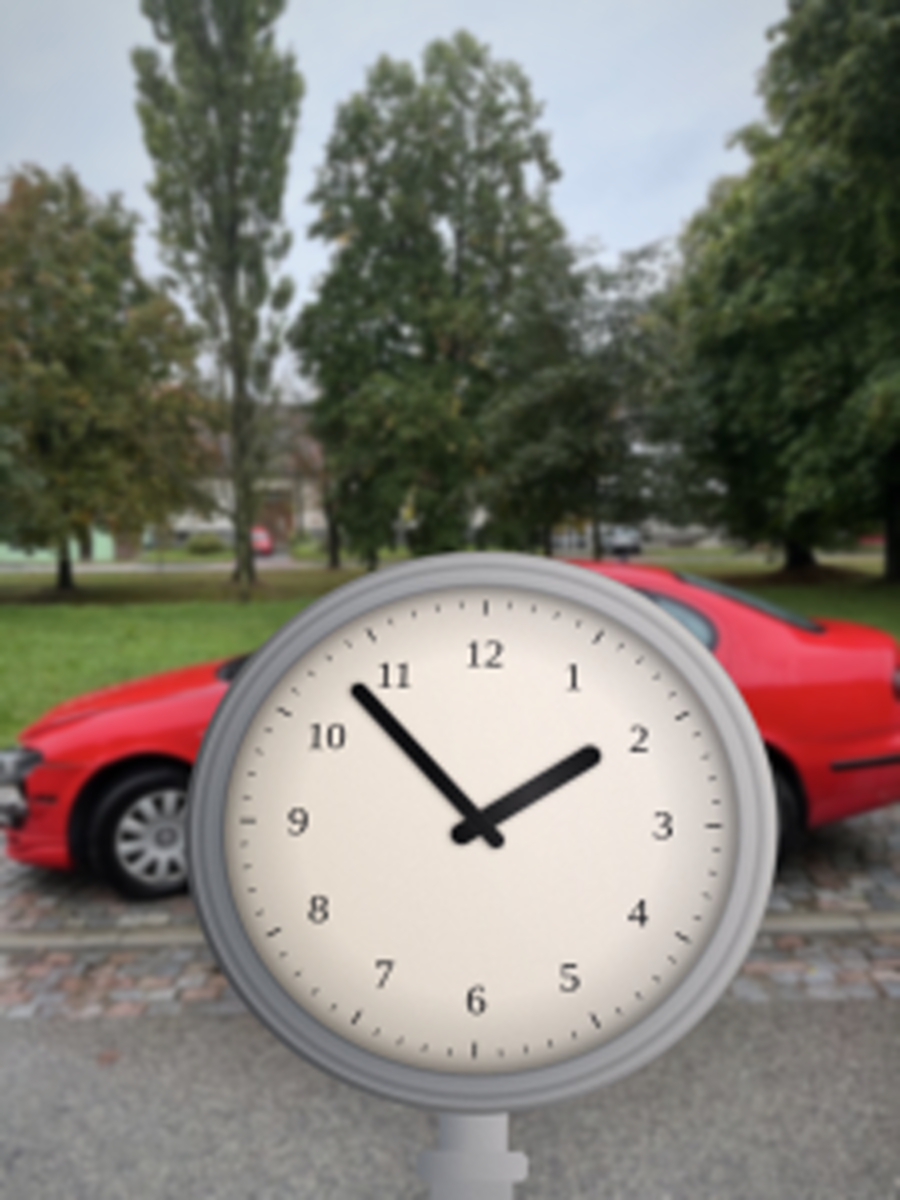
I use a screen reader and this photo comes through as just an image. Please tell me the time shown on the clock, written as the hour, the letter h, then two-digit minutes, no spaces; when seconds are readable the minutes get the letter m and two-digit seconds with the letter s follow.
1h53
